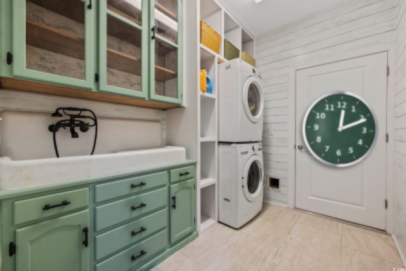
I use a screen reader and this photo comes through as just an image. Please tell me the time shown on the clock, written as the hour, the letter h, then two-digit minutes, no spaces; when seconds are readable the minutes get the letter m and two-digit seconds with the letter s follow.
12h11
